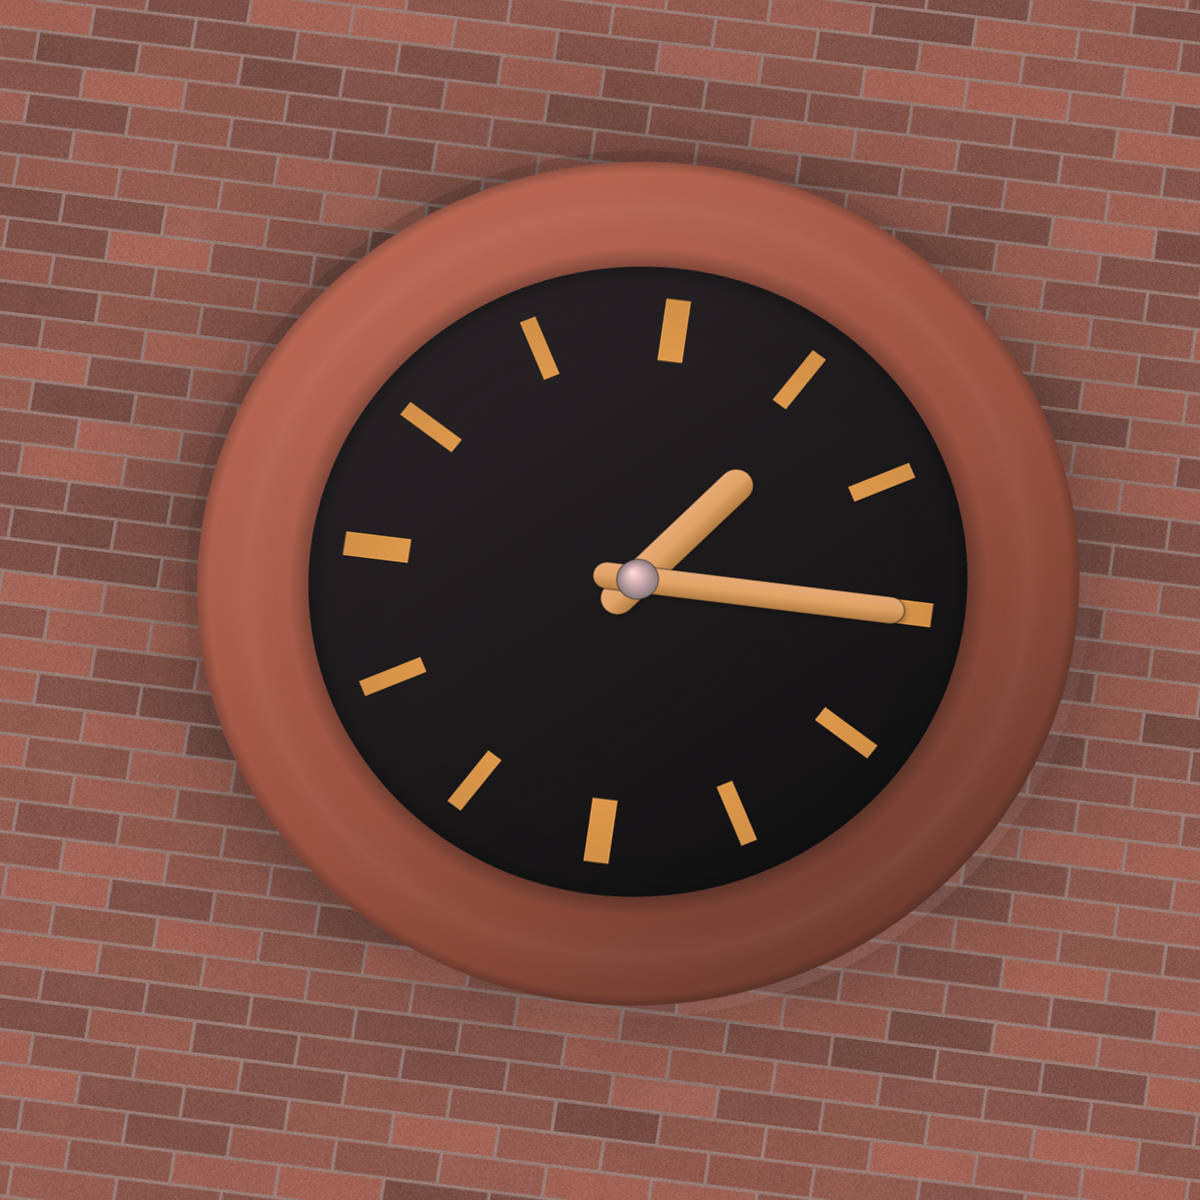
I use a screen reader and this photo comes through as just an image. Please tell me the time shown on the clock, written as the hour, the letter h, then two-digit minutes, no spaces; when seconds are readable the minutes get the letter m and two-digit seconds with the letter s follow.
1h15
